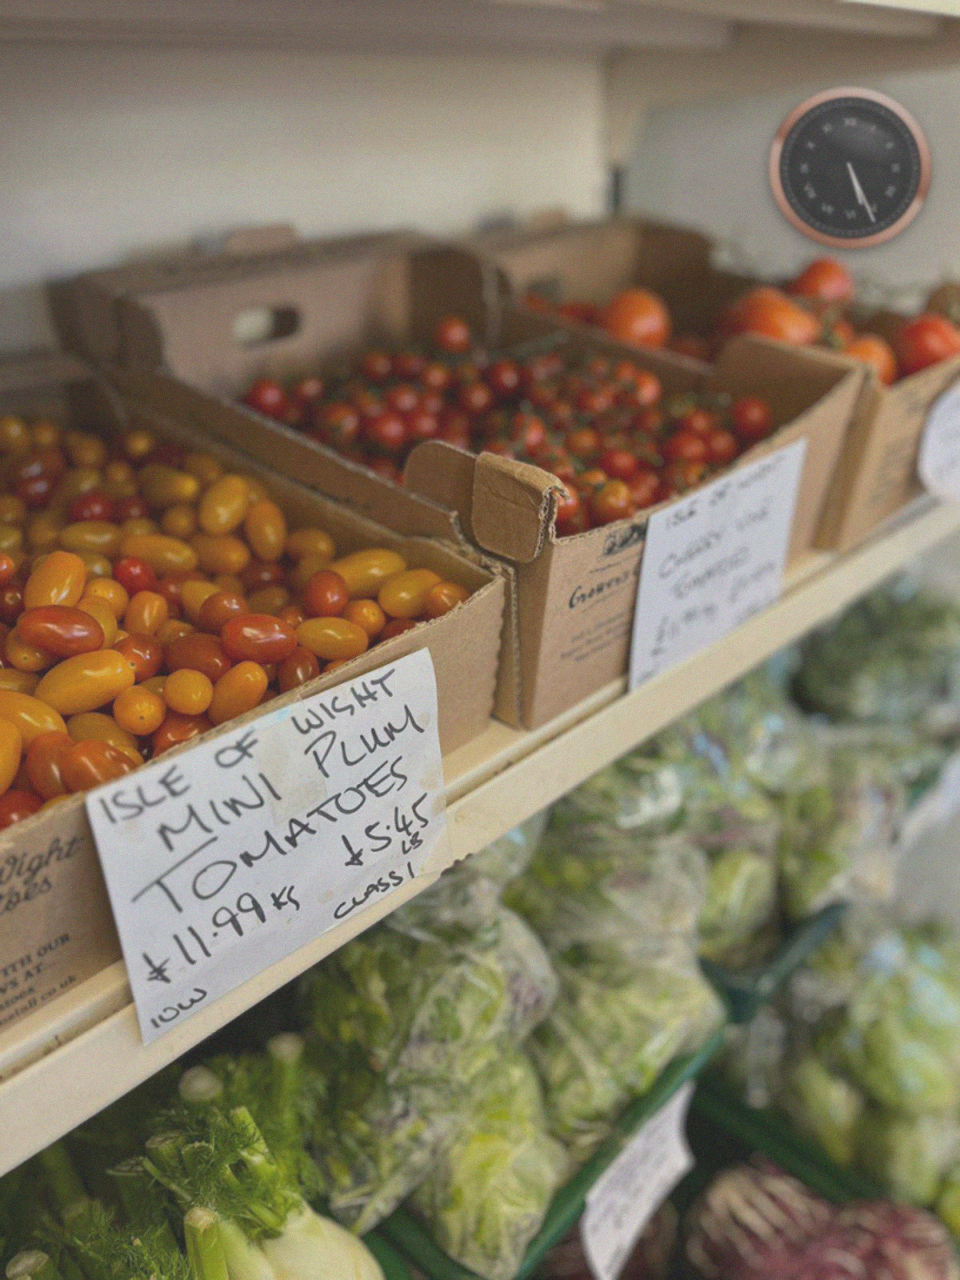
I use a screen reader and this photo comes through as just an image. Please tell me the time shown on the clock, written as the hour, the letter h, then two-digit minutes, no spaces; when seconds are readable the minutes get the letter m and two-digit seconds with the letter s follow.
5h26
